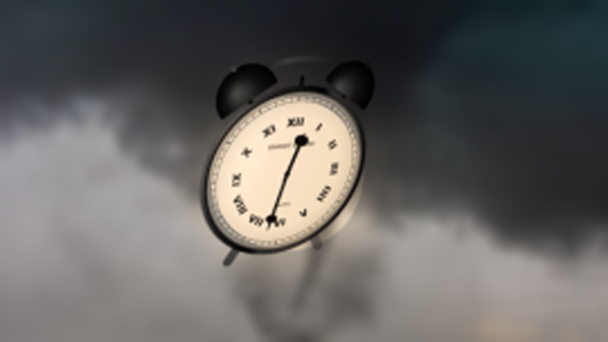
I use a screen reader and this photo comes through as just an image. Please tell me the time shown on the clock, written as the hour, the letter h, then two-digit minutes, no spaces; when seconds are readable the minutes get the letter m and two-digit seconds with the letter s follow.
12h32
